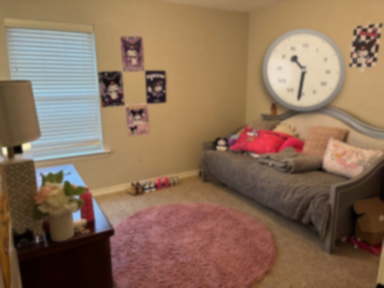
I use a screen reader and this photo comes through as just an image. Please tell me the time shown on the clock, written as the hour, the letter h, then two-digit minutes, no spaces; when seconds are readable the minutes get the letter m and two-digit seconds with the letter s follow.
10h31
